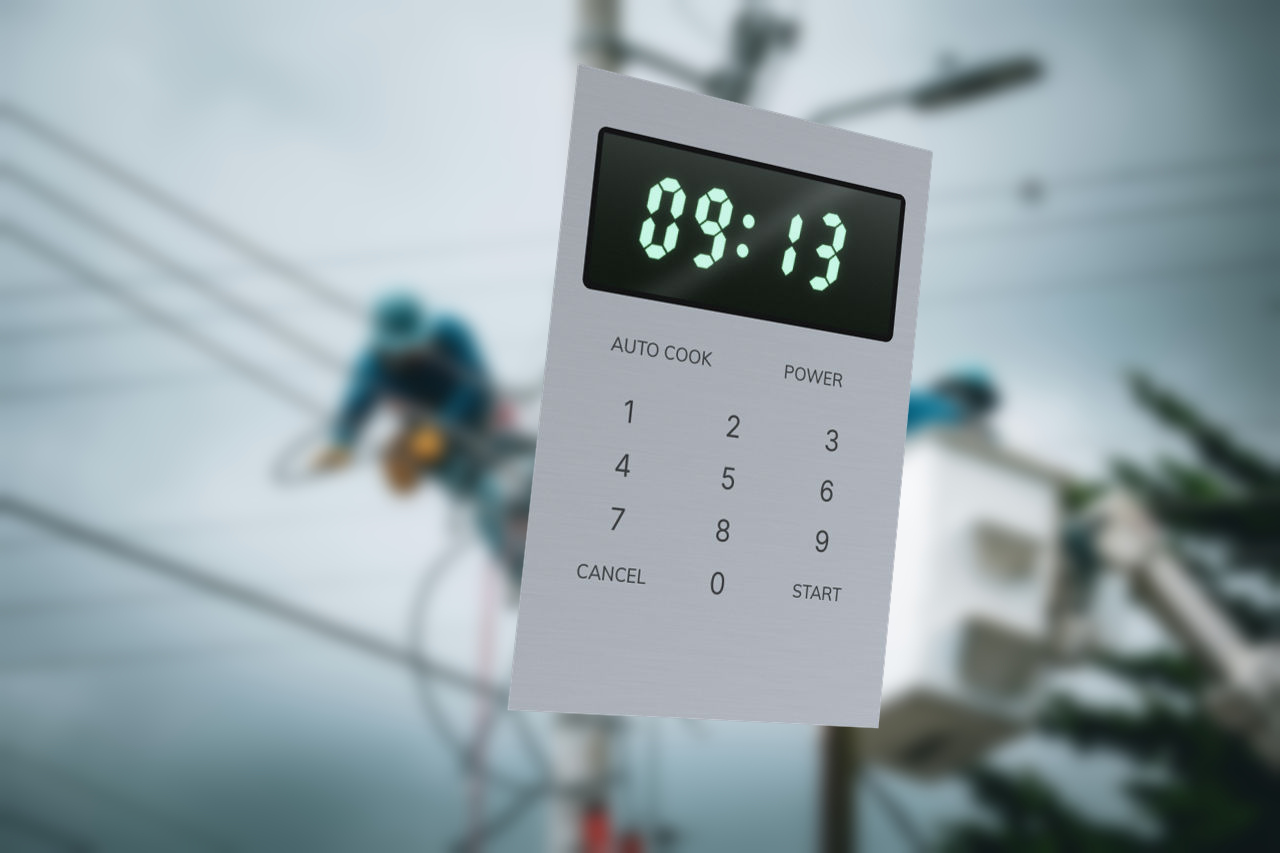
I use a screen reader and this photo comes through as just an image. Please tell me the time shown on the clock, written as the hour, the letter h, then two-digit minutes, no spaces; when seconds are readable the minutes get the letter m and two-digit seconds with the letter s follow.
9h13
